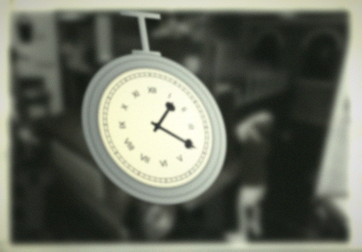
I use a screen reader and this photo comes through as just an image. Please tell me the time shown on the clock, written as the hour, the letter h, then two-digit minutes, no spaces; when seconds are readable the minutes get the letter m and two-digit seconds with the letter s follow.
1h20
